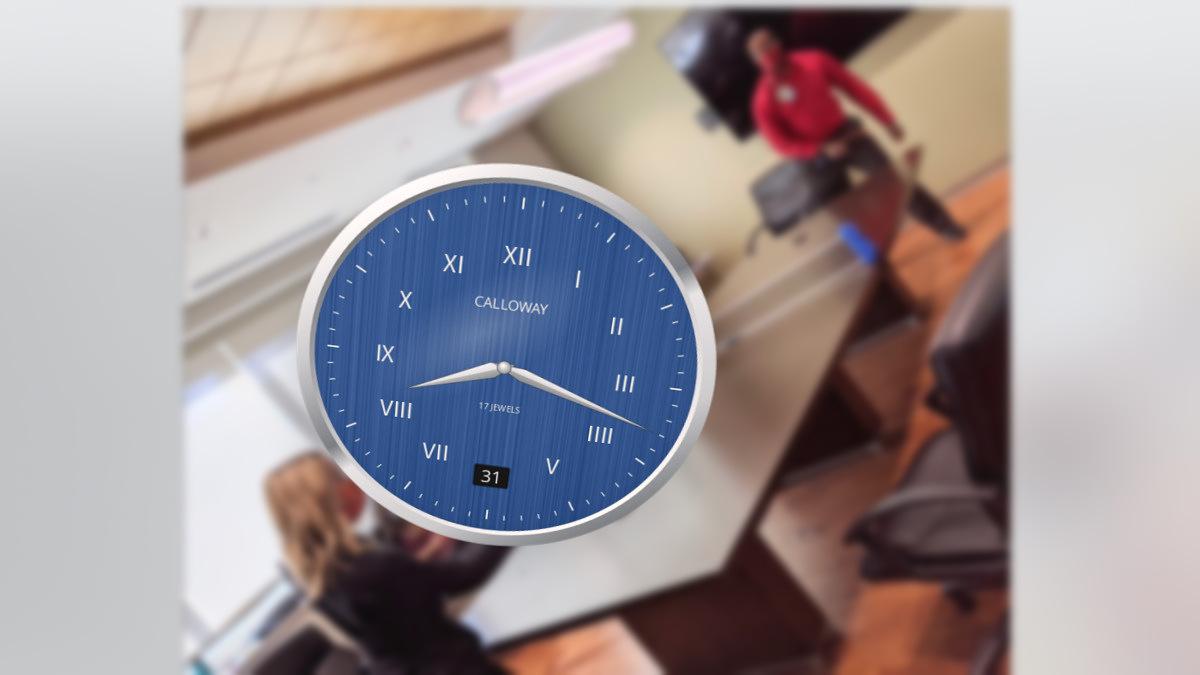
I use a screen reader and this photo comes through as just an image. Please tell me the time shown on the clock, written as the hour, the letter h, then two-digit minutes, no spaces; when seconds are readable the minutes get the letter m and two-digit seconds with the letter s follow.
8h18
